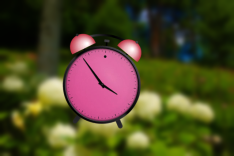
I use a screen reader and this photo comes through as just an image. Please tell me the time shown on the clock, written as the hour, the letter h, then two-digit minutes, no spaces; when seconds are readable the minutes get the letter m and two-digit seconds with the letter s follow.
3h53
